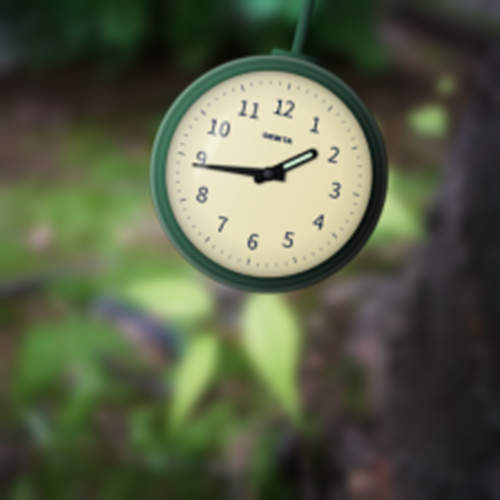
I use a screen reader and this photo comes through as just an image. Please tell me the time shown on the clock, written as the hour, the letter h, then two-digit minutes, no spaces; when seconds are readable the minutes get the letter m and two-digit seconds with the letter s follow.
1h44
